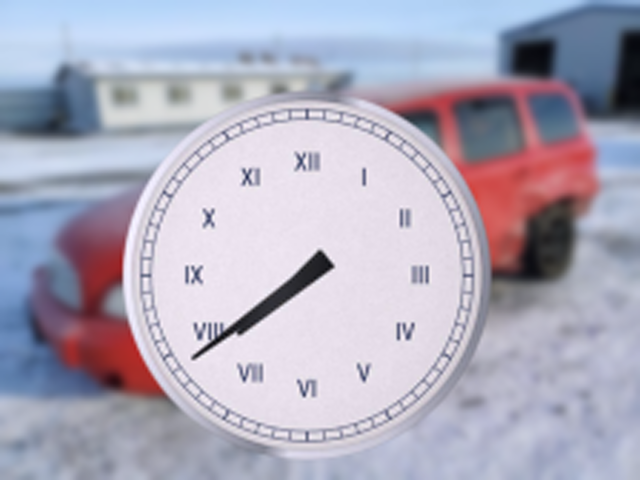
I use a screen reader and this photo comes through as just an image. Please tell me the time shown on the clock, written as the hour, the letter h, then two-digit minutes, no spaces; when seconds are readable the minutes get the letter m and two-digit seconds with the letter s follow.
7h39
